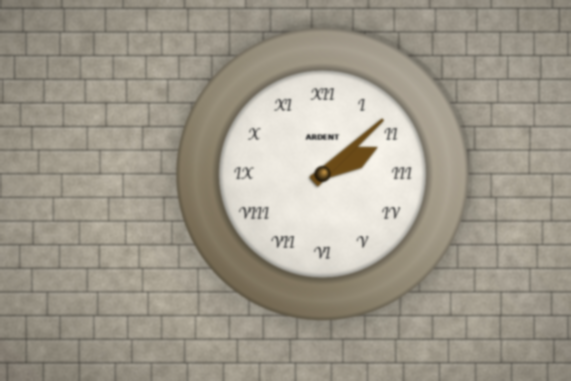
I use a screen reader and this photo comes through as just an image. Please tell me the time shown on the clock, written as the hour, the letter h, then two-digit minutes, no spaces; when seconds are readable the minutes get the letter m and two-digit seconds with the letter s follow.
2h08
